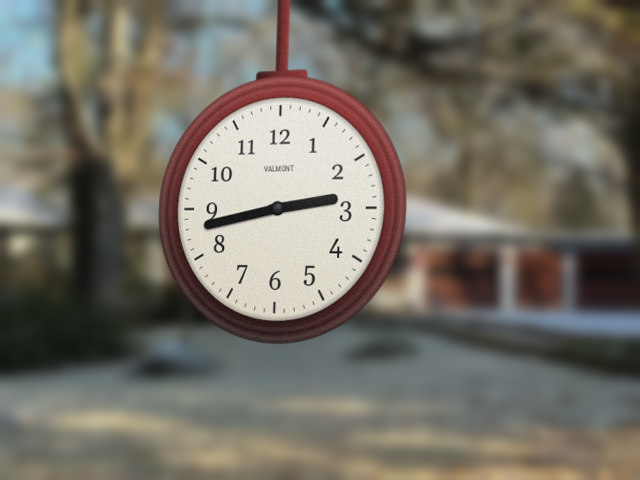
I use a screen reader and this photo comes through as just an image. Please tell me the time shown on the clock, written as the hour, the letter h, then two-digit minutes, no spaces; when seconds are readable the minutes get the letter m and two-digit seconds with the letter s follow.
2h43
